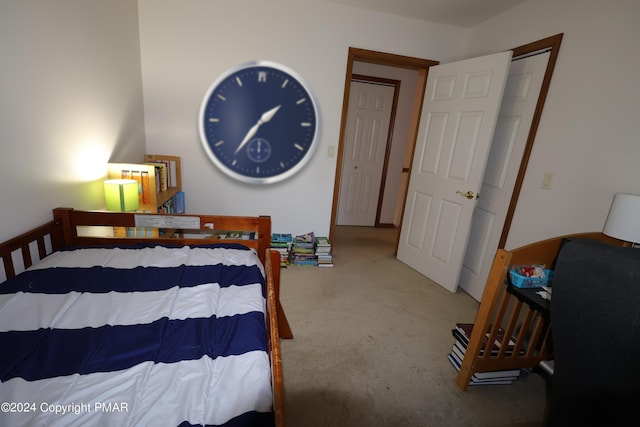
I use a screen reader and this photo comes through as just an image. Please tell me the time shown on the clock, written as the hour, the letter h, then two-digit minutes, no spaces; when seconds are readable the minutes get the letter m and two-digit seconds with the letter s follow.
1h36
